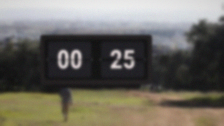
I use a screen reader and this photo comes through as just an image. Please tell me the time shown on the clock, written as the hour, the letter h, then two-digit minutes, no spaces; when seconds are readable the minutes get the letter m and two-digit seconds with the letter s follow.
0h25
